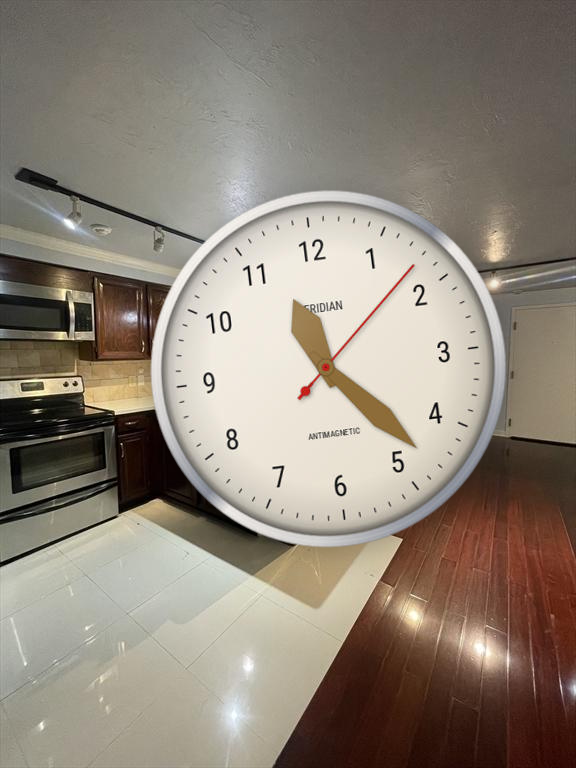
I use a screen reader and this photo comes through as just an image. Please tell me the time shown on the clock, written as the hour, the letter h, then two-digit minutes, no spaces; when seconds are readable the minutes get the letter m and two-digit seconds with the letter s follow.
11h23m08s
